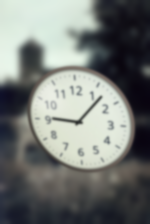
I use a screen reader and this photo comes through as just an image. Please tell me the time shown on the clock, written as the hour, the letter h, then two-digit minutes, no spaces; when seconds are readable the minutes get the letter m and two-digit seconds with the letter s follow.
9h07
